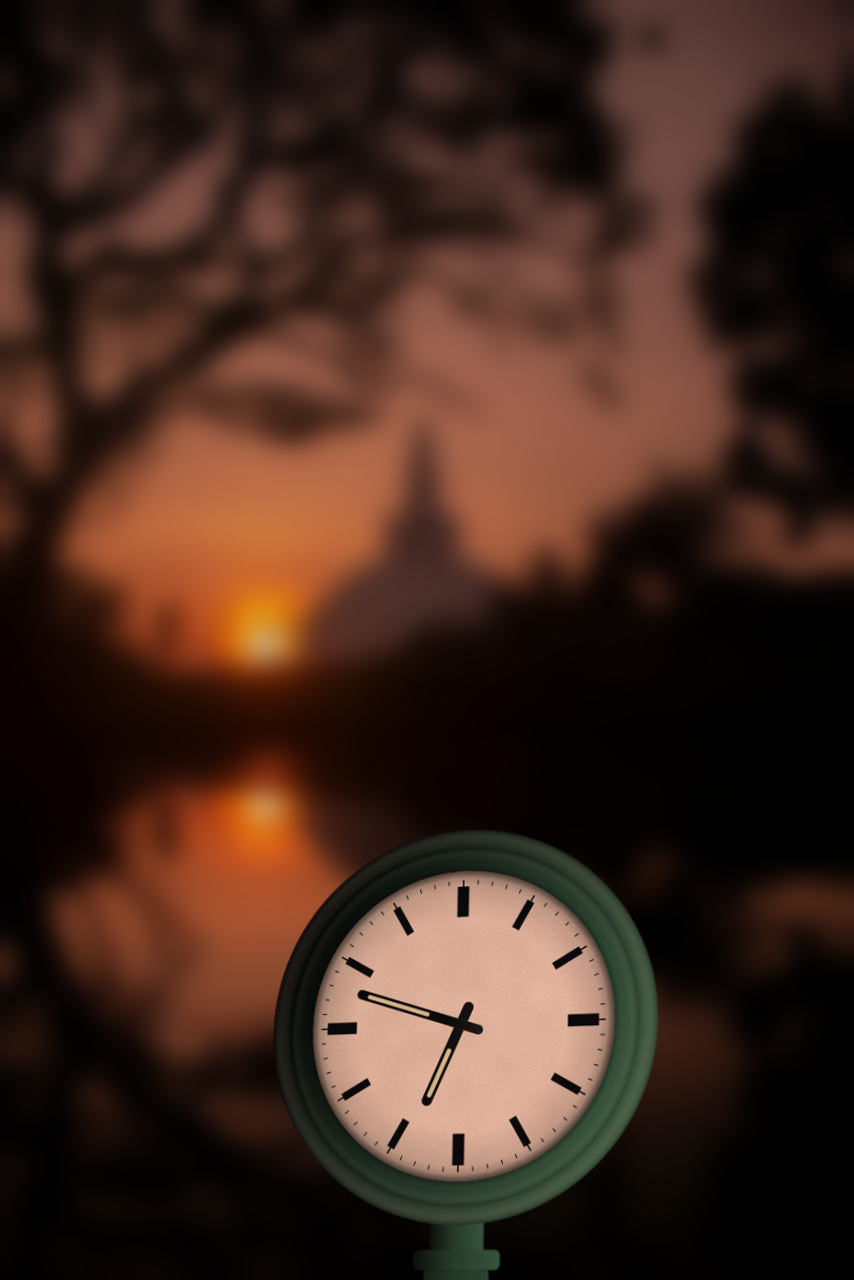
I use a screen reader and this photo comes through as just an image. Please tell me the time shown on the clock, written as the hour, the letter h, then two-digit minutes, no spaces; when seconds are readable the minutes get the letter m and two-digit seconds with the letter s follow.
6h48
